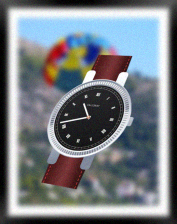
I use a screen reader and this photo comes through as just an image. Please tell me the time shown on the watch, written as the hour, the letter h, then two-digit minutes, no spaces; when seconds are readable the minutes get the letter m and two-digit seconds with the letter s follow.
10h42
